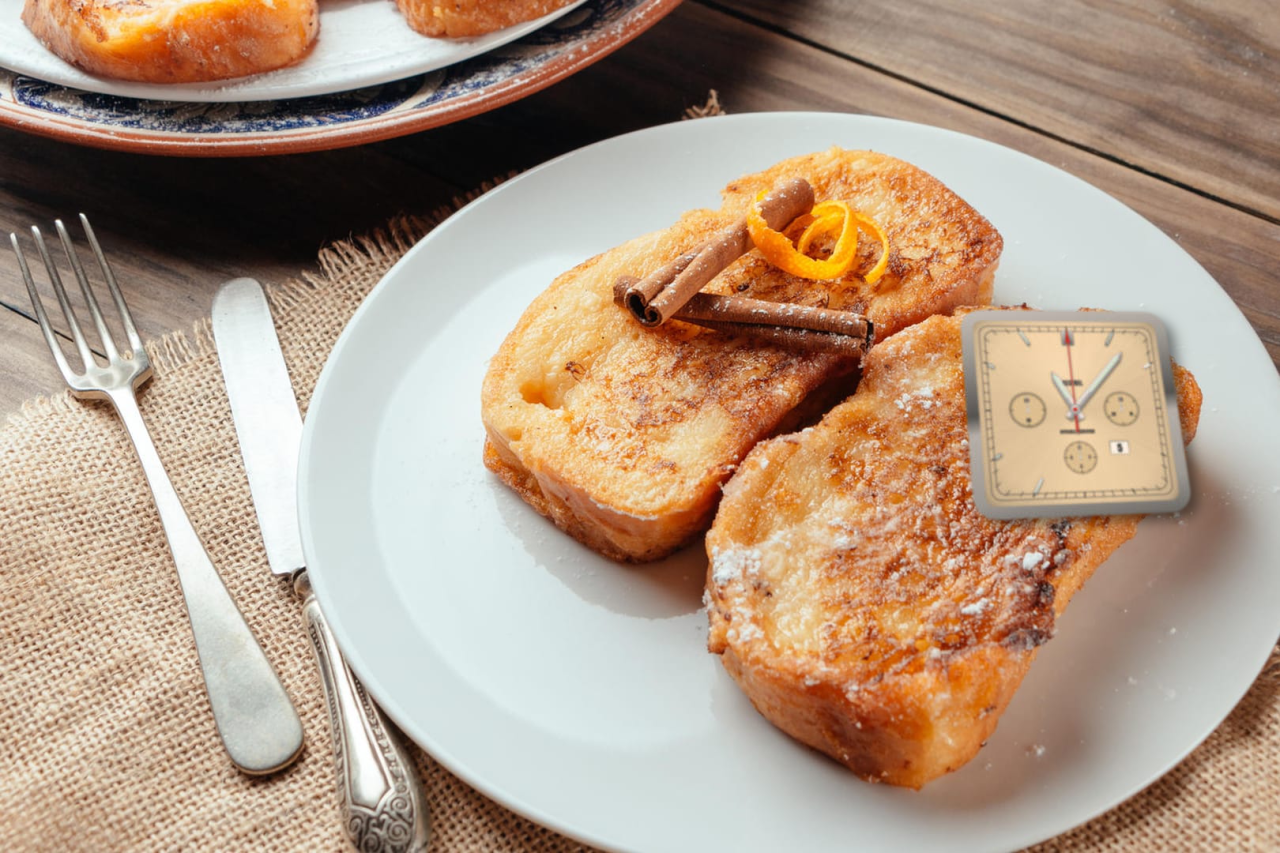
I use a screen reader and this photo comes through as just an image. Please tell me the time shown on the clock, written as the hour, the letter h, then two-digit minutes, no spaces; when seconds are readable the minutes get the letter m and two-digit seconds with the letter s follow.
11h07
